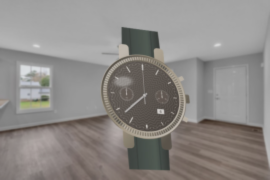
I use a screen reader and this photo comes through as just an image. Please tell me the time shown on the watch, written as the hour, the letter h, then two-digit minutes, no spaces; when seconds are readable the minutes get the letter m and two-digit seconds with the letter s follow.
7h38
